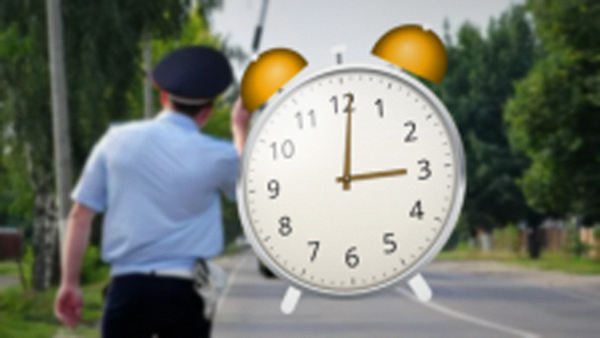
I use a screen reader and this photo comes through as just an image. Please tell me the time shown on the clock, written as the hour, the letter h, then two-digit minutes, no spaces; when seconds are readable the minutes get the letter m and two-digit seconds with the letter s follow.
3h01
